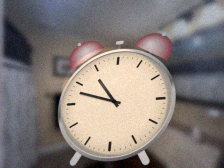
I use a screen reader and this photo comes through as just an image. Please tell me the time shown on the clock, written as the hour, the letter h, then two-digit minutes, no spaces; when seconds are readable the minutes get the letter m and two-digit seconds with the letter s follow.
10h48
